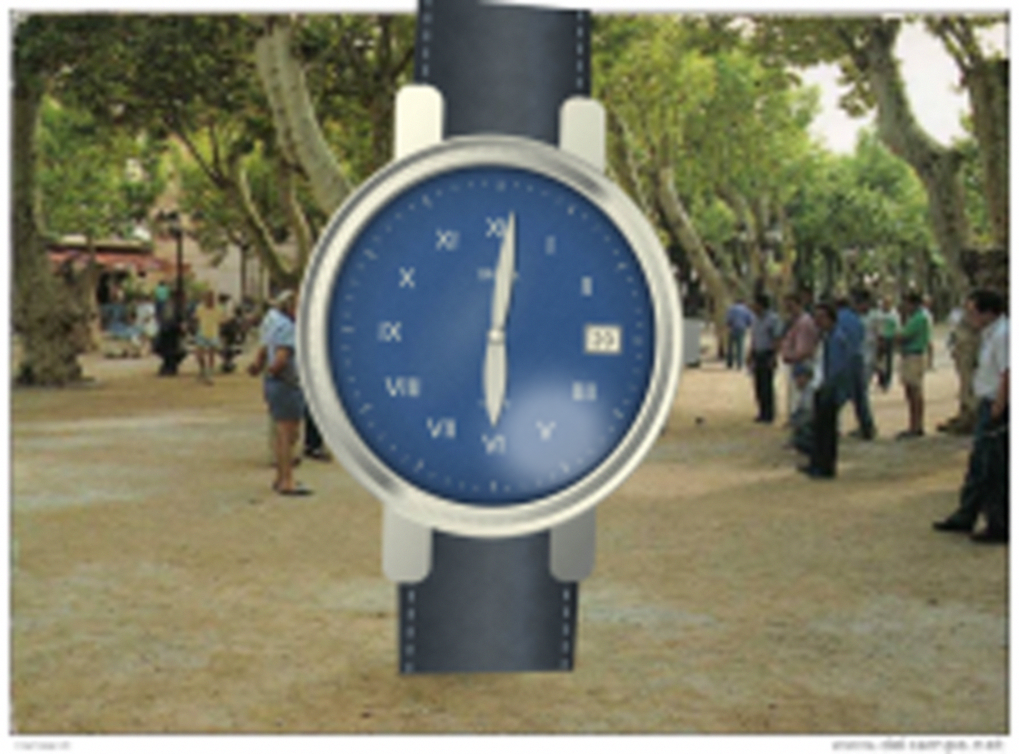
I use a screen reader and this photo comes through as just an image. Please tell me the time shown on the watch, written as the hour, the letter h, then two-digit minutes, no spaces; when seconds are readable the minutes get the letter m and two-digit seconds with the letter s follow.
6h01
